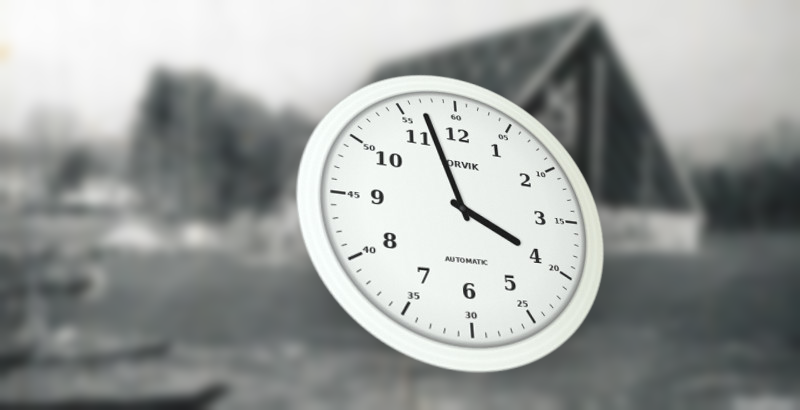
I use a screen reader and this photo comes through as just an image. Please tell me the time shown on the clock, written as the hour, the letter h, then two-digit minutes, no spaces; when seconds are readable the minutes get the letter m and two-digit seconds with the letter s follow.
3h57
